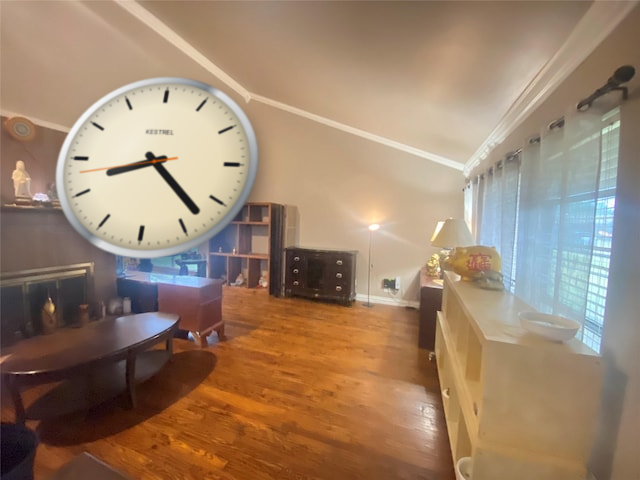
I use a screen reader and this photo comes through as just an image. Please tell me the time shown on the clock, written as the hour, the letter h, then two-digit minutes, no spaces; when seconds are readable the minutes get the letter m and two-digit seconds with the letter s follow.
8h22m43s
